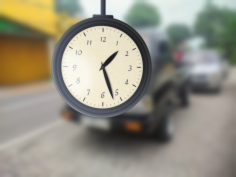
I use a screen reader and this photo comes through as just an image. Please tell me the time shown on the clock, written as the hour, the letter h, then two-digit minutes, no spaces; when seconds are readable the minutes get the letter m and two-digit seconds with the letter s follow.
1h27
